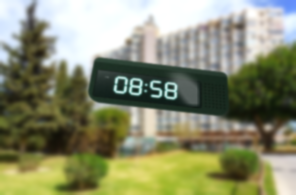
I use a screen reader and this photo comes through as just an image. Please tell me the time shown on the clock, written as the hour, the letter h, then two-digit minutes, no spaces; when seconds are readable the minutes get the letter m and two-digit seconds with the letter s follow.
8h58
